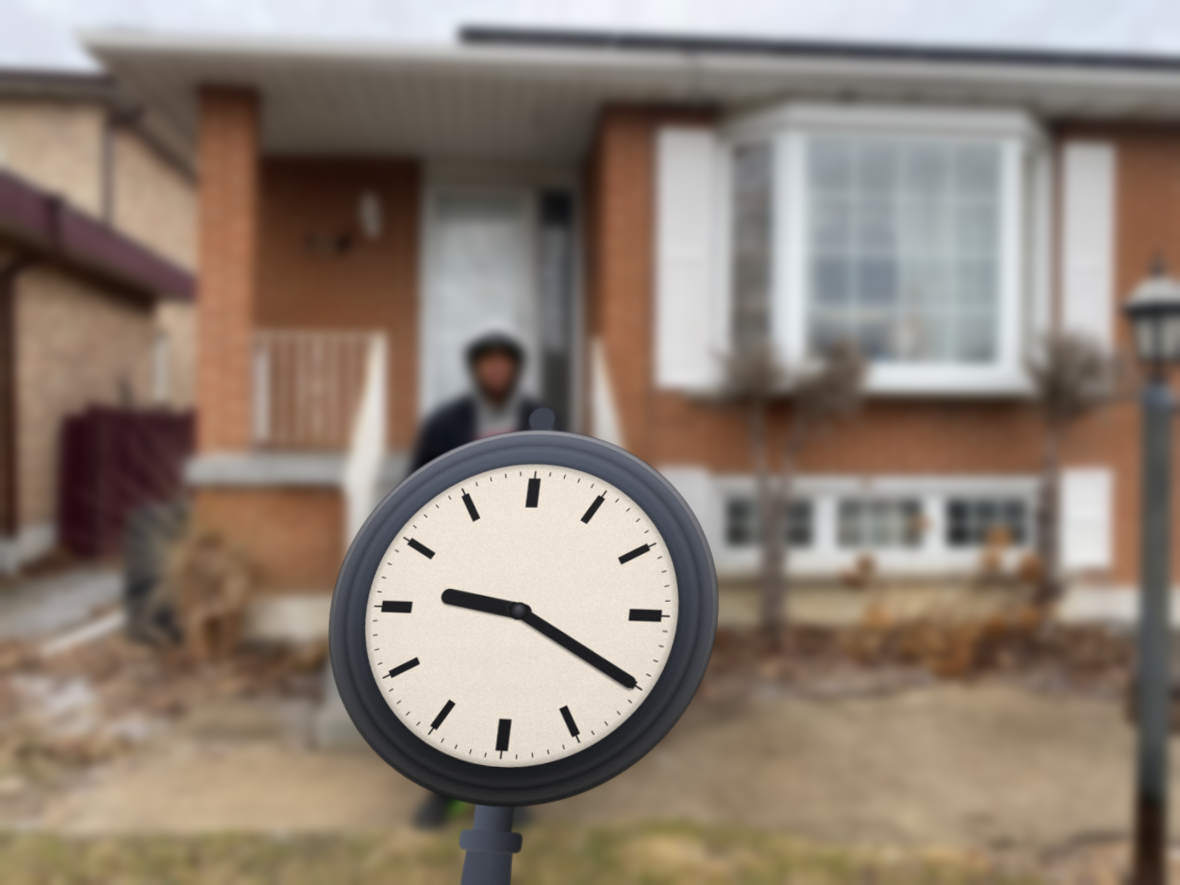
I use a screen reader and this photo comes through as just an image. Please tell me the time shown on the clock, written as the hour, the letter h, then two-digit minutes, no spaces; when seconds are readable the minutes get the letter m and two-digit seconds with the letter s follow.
9h20
